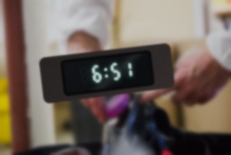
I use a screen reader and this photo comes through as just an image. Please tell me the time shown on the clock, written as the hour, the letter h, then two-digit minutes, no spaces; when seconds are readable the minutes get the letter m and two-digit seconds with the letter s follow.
6h51
